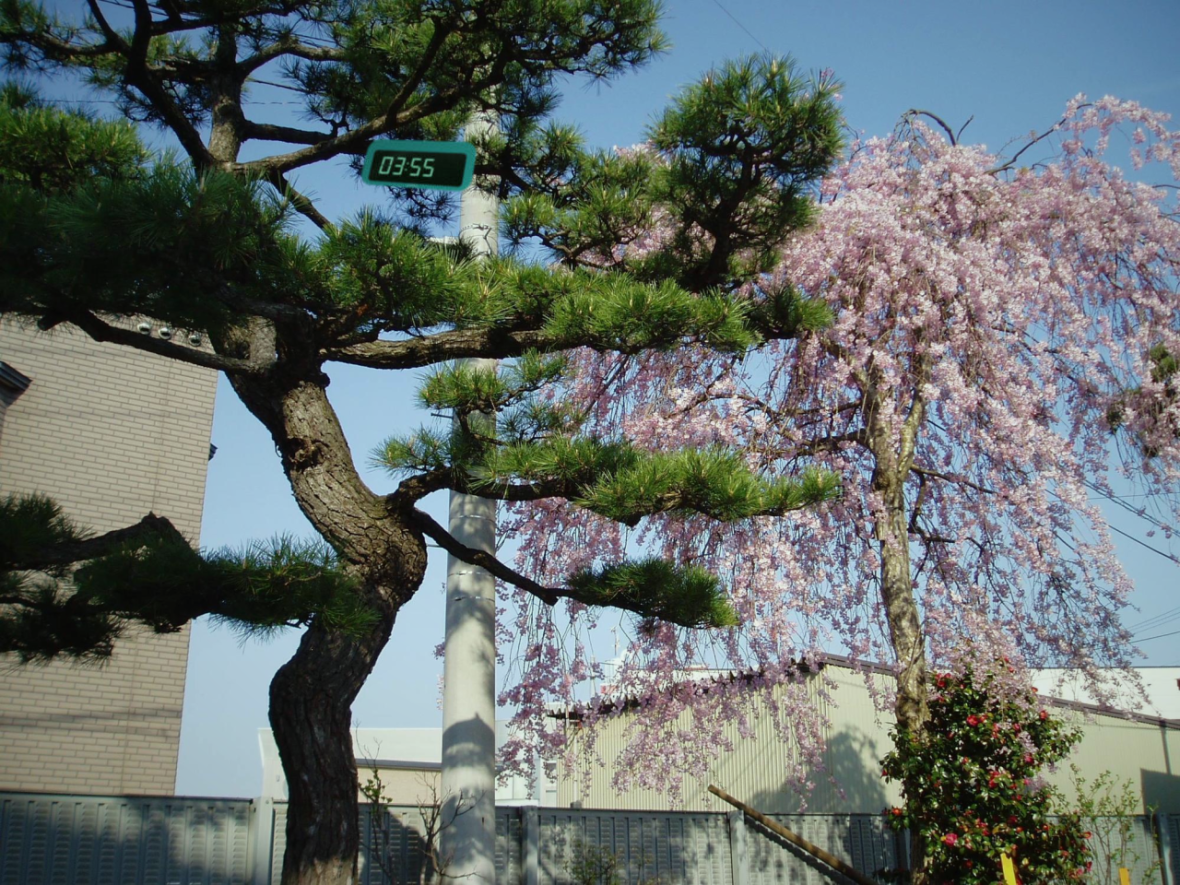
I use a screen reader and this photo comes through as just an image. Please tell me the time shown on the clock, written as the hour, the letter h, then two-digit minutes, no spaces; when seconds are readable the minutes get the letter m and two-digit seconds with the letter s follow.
3h55
